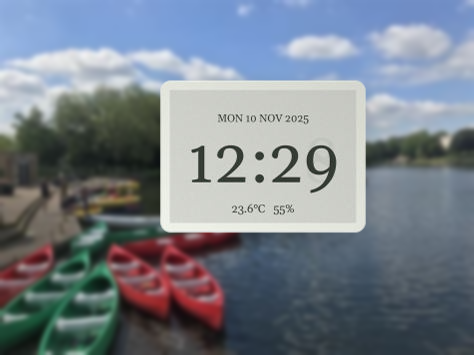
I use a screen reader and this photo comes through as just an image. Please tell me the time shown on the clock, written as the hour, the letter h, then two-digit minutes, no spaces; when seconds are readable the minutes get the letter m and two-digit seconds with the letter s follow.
12h29
